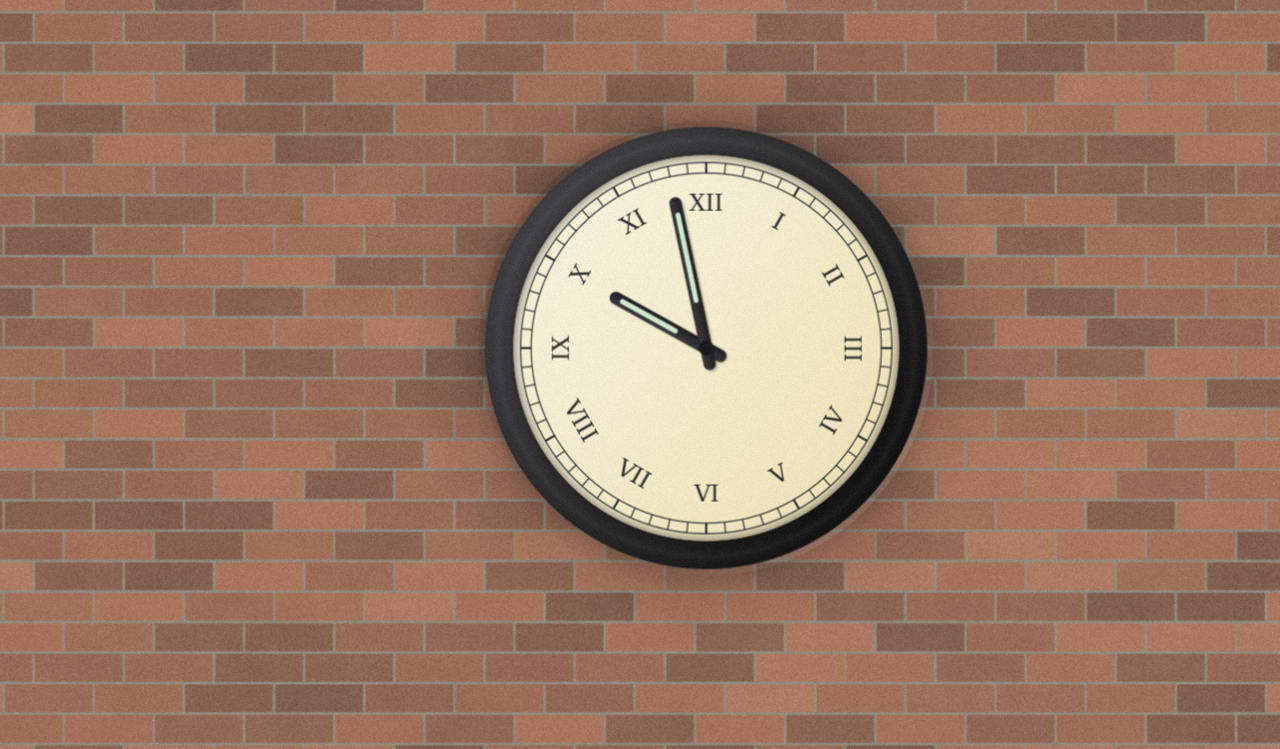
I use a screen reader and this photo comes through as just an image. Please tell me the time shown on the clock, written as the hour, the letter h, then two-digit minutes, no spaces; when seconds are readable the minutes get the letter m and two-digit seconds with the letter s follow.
9h58
